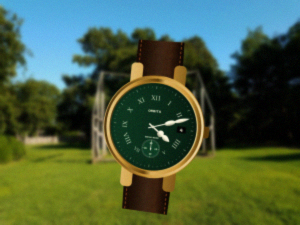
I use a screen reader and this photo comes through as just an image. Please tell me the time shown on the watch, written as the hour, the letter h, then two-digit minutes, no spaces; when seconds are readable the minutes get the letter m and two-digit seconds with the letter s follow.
4h12
